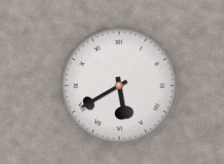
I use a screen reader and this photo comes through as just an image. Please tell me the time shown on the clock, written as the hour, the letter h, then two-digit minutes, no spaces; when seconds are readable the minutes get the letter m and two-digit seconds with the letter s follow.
5h40
